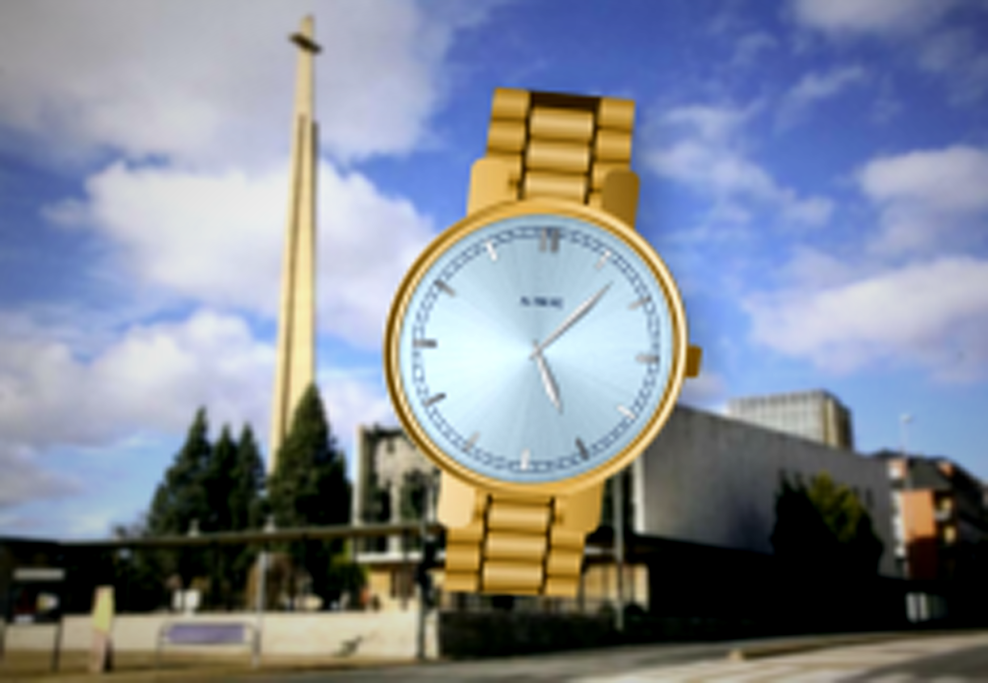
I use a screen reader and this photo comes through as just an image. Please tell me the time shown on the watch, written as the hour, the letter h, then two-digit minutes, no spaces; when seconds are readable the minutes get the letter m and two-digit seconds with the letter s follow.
5h07
